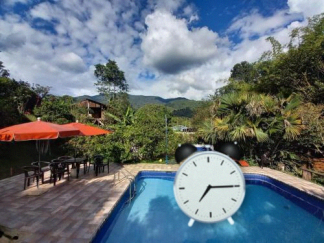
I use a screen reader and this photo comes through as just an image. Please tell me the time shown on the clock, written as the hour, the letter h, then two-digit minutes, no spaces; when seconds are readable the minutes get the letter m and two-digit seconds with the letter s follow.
7h15
